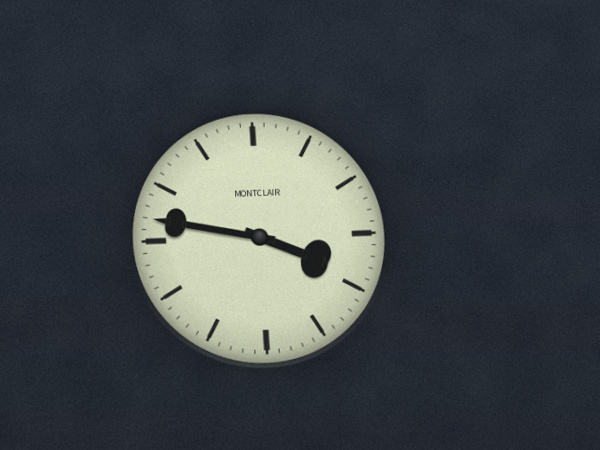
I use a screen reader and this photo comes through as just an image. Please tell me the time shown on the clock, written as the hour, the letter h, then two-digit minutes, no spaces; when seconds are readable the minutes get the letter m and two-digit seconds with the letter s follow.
3h47
